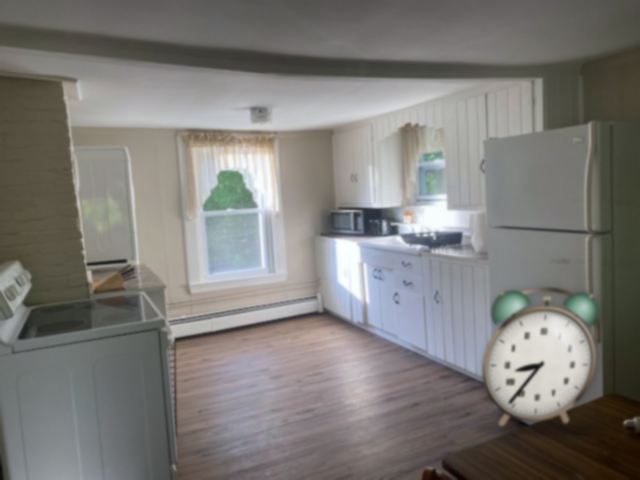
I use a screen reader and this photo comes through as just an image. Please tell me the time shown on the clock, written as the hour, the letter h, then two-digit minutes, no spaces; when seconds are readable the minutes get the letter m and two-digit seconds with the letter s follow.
8h36
